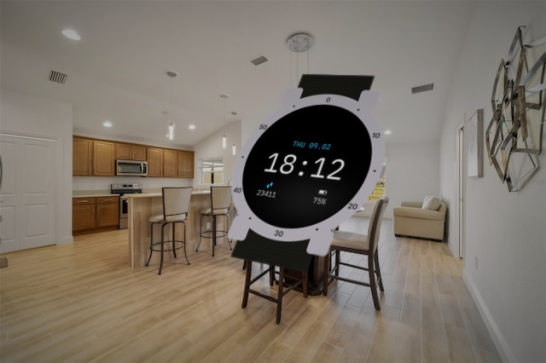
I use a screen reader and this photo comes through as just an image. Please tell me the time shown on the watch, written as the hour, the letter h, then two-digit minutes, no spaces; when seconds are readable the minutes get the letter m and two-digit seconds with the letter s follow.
18h12
